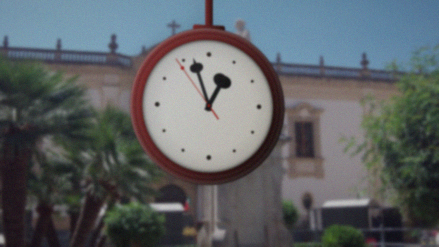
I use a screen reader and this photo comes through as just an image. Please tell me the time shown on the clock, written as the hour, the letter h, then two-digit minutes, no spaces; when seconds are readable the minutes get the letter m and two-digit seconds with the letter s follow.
12h56m54s
